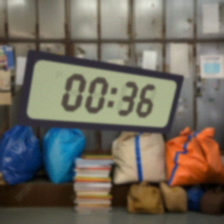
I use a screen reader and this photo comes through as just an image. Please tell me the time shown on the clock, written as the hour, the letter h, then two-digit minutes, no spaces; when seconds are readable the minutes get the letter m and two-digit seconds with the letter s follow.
0h36
